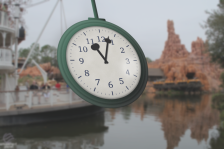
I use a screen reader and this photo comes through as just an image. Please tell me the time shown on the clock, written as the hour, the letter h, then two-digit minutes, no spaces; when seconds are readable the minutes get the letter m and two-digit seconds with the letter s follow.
11h03
